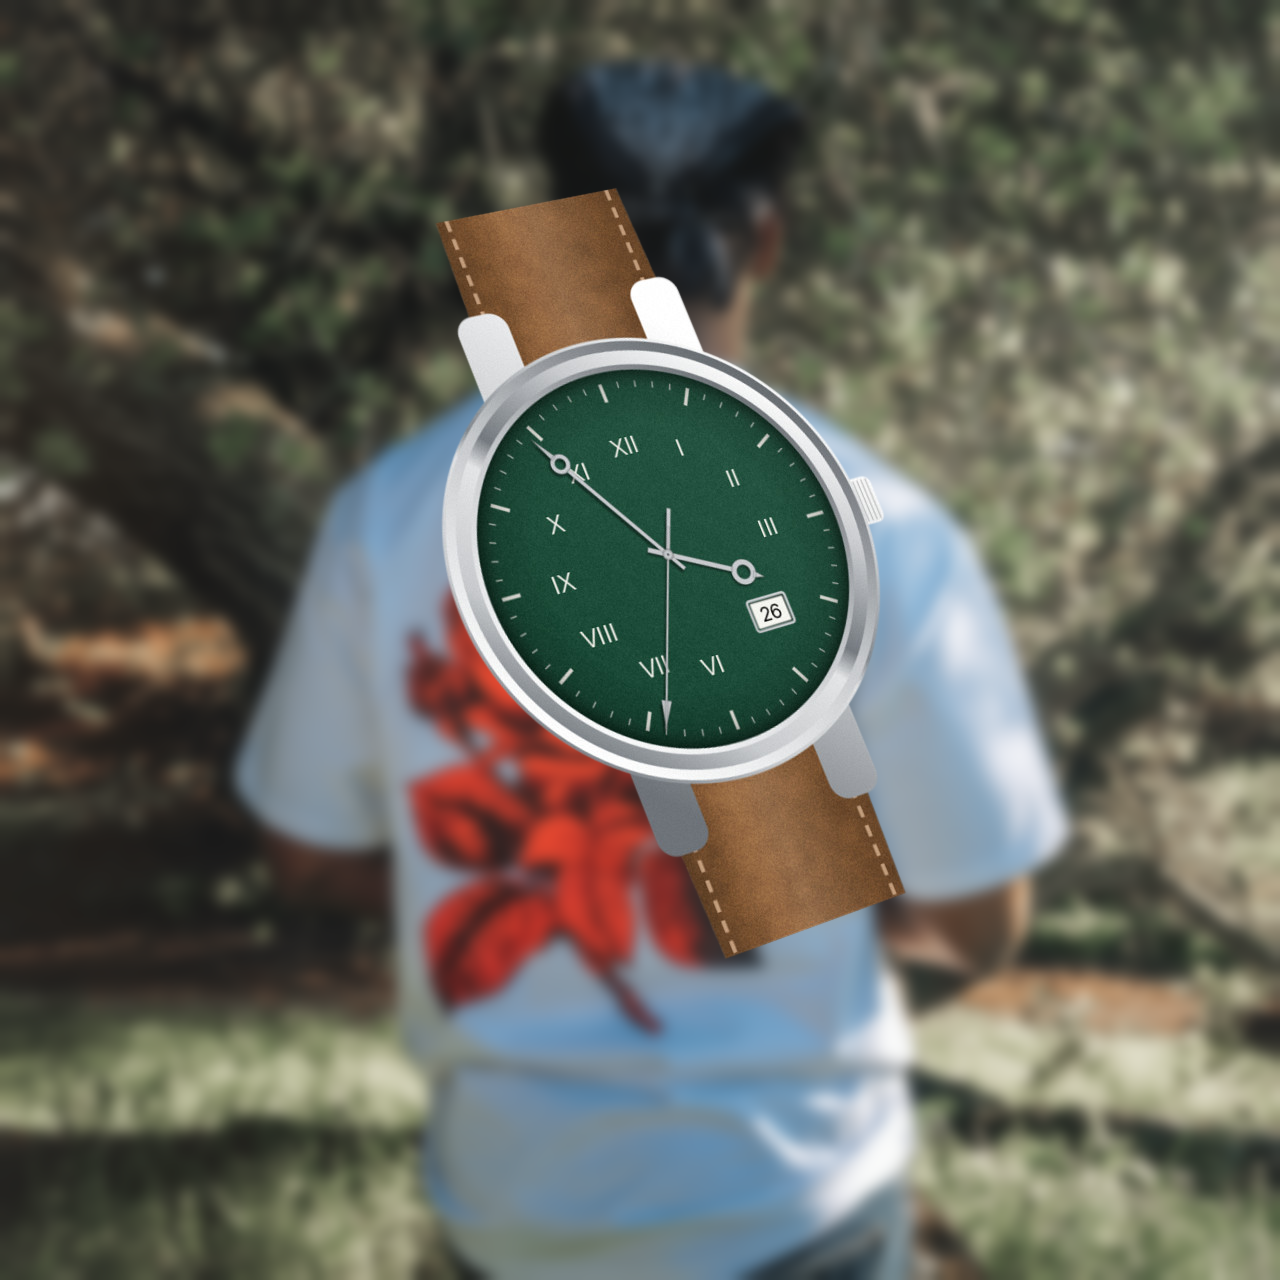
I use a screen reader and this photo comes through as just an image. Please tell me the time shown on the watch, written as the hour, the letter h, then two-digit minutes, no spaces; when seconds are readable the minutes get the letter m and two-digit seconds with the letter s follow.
3h54m34s
